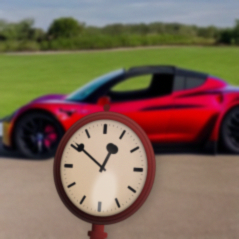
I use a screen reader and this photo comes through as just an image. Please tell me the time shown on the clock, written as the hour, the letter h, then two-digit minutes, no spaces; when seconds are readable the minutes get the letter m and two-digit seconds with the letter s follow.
12h51
